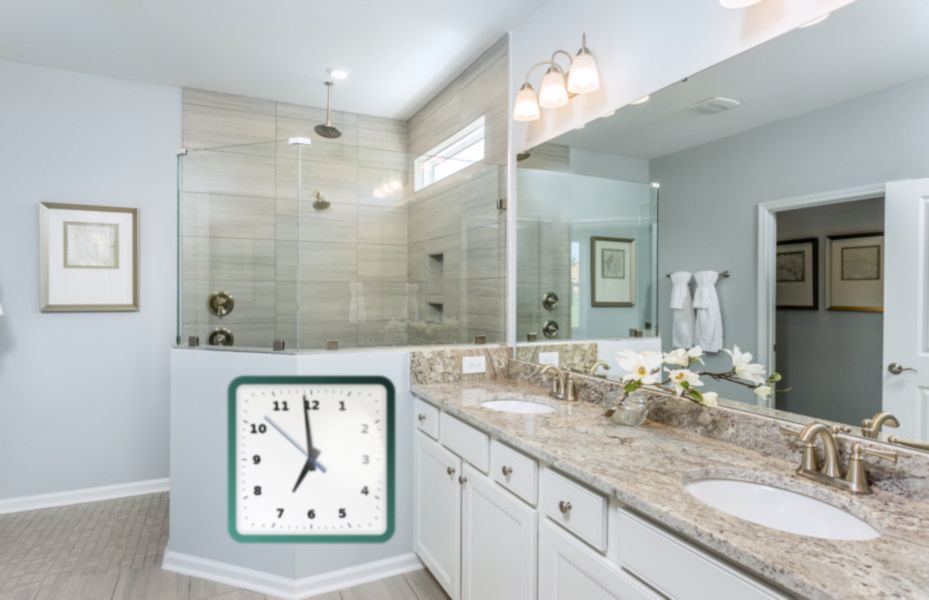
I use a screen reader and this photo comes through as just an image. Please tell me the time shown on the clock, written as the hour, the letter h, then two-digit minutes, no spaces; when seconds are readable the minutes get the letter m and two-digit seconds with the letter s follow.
6h58m52s
